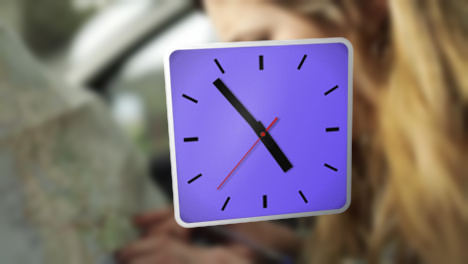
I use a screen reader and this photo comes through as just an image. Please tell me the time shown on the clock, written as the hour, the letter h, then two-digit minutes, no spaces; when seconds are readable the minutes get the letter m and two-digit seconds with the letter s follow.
4h53m37s
